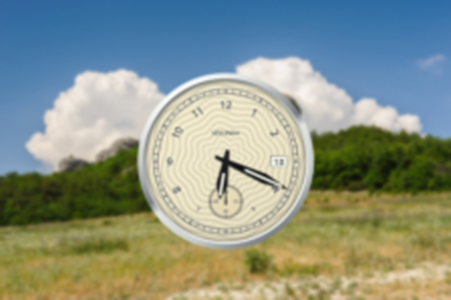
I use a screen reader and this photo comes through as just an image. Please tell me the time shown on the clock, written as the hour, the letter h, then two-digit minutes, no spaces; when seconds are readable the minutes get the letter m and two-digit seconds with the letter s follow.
6h19
